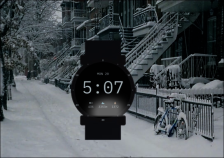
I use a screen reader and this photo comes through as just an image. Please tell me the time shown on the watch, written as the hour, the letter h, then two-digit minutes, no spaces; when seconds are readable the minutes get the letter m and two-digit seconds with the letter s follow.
5h07
